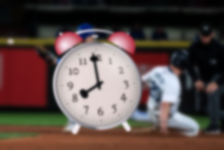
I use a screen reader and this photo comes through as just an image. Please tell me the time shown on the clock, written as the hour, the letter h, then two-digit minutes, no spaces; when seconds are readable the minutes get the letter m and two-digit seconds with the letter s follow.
7h59
